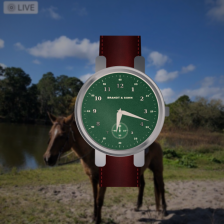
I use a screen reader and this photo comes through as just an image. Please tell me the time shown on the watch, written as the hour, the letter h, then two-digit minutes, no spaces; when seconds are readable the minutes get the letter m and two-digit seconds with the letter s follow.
6h18
